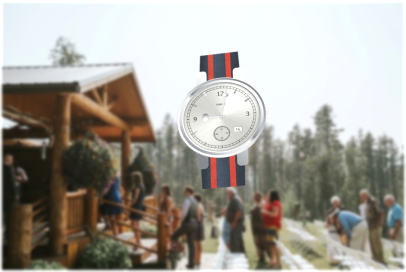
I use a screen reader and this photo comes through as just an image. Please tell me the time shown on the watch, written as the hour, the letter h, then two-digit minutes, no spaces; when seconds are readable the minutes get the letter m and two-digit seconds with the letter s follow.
9h02
